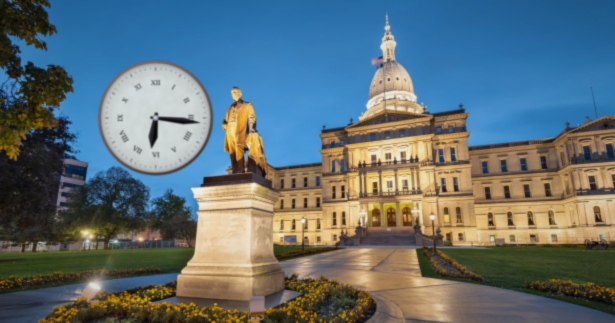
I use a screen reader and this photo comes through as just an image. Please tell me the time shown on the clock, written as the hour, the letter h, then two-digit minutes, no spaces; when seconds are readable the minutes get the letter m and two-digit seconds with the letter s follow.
6h16
